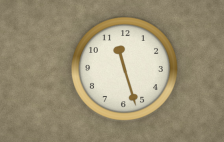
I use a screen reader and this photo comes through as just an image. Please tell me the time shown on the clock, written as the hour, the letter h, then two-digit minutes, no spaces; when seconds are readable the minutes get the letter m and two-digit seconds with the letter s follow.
11h27
